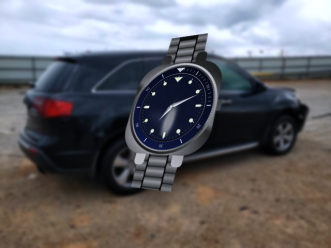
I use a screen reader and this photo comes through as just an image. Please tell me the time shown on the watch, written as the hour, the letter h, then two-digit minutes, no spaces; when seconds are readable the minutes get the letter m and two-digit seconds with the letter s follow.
7h11
